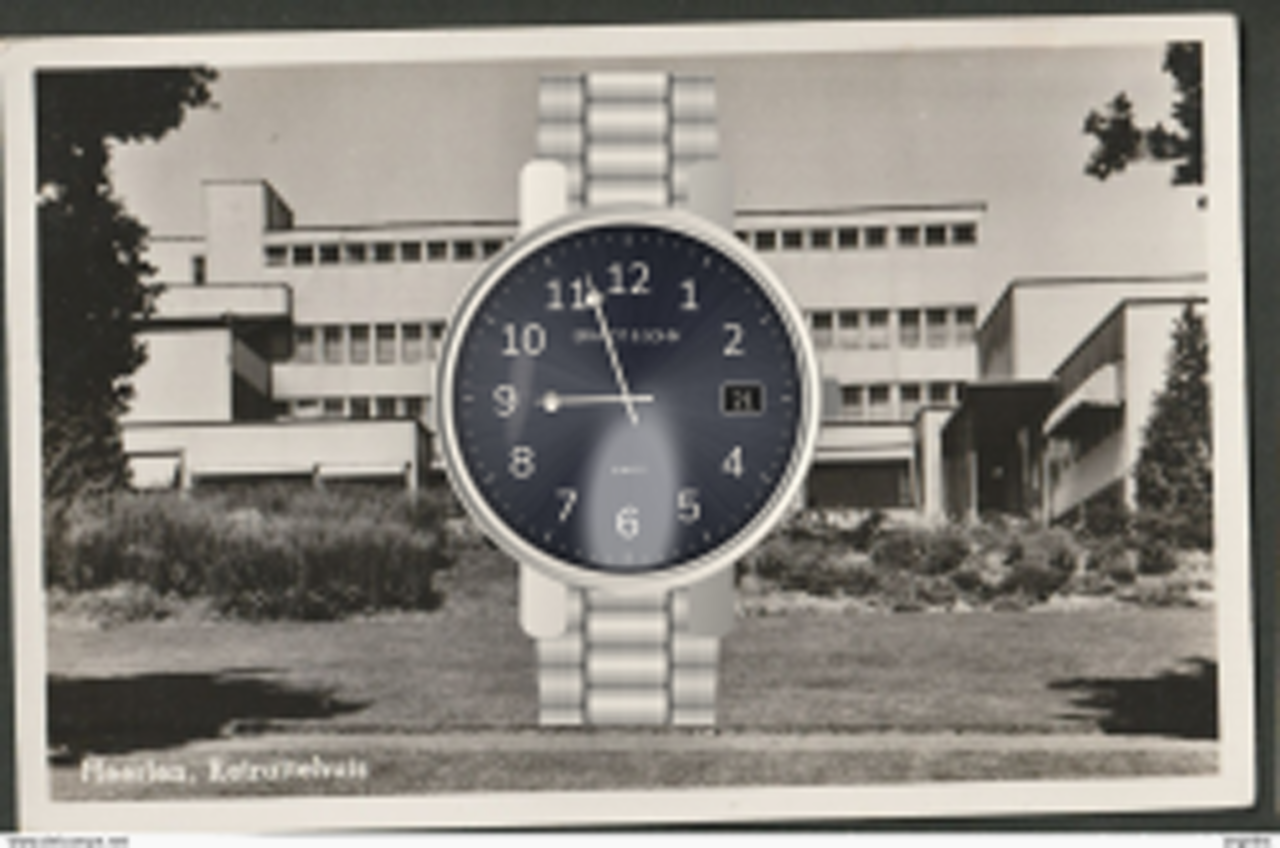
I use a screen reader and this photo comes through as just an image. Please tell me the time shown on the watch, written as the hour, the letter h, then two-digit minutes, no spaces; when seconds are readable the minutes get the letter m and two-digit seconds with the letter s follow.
8h57
